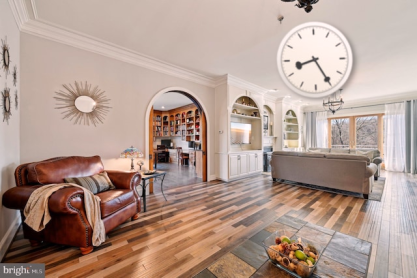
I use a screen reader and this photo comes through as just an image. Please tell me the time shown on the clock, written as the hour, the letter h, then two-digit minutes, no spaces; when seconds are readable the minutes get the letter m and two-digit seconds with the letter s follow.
8h25
